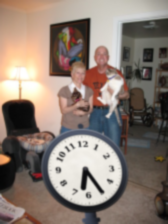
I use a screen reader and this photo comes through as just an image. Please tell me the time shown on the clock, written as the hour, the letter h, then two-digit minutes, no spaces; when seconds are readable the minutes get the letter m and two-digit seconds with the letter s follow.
6h25
